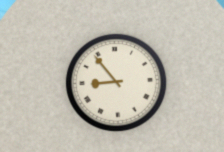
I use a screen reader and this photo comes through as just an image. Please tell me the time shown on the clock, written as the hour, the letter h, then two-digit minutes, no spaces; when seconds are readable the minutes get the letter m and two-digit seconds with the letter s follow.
8h54
